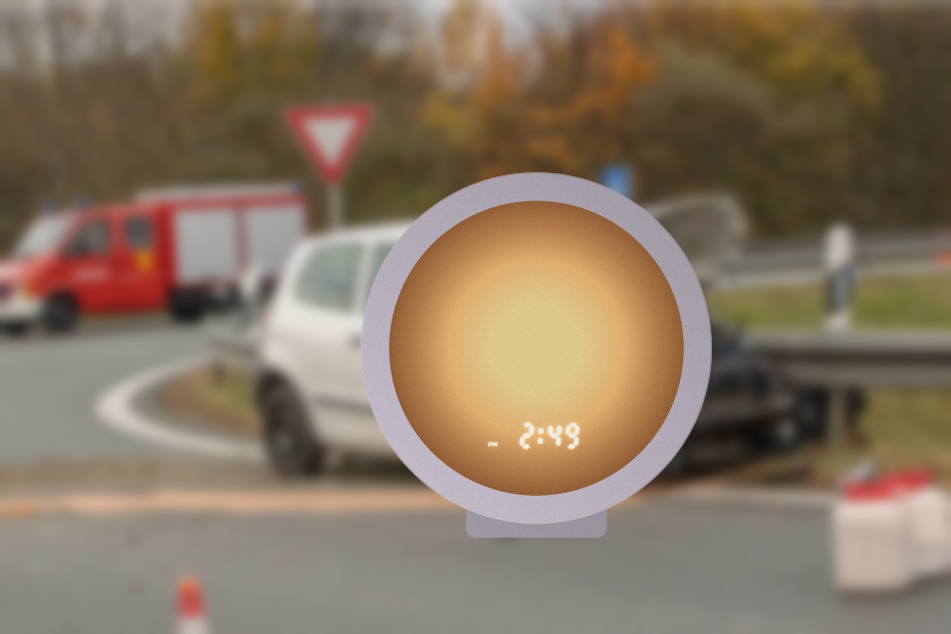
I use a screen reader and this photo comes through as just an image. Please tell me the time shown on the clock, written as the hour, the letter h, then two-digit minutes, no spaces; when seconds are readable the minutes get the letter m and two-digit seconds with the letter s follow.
2h49
